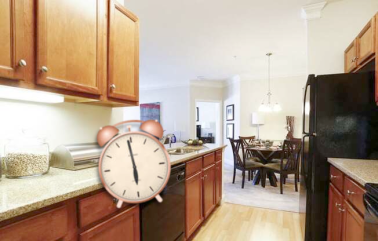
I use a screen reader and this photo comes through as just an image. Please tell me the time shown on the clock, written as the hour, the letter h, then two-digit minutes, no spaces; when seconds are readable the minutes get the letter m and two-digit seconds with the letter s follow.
5h59
